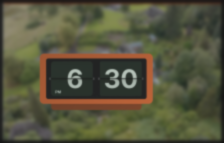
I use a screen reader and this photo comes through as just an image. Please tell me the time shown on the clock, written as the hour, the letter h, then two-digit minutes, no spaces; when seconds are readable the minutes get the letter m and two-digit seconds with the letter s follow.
6h30
